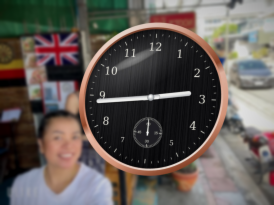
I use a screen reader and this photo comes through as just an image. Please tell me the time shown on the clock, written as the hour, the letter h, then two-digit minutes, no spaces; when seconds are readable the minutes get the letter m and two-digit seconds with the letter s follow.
2h44
